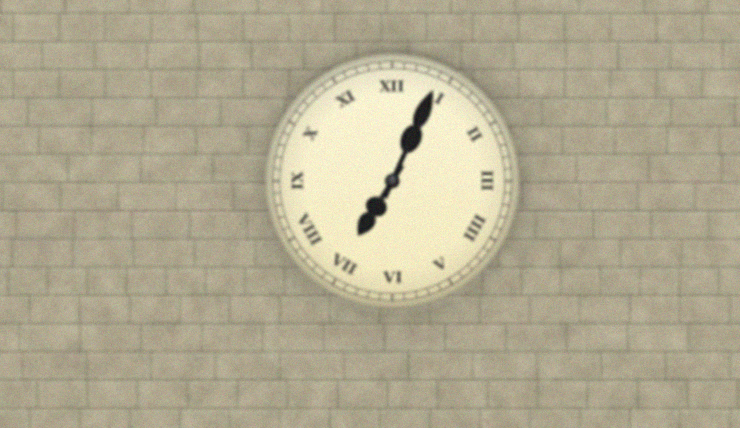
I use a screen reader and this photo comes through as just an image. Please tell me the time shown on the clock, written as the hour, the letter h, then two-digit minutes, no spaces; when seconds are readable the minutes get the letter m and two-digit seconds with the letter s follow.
7h04
